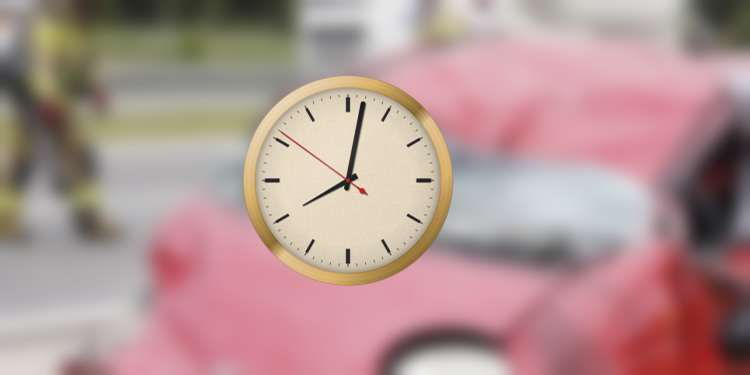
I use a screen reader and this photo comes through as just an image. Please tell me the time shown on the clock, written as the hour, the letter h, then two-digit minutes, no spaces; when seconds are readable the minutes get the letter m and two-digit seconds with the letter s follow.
8h01m51s
